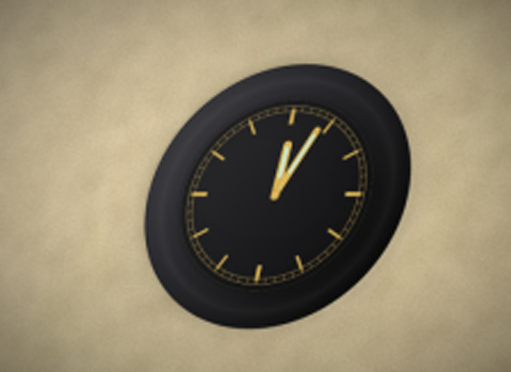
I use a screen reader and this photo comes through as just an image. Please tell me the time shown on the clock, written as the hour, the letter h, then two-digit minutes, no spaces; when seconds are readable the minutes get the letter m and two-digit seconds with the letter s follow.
12h04
